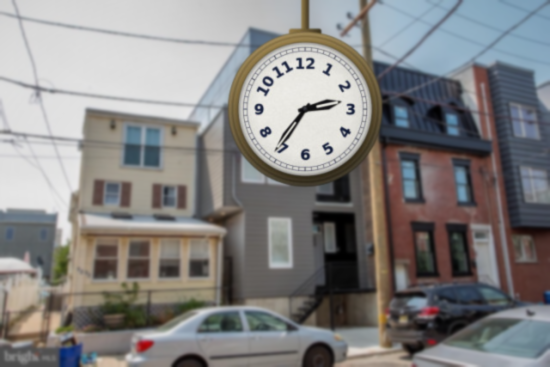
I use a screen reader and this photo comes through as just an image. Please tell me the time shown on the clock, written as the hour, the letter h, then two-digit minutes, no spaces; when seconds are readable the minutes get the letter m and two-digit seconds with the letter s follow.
2h36
